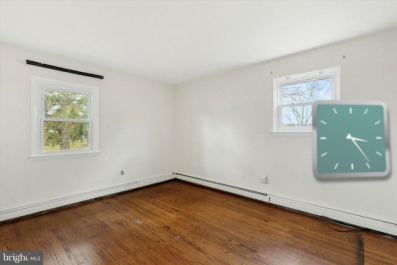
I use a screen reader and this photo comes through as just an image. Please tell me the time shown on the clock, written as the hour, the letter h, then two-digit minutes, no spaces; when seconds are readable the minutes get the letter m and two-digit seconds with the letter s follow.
3h24
